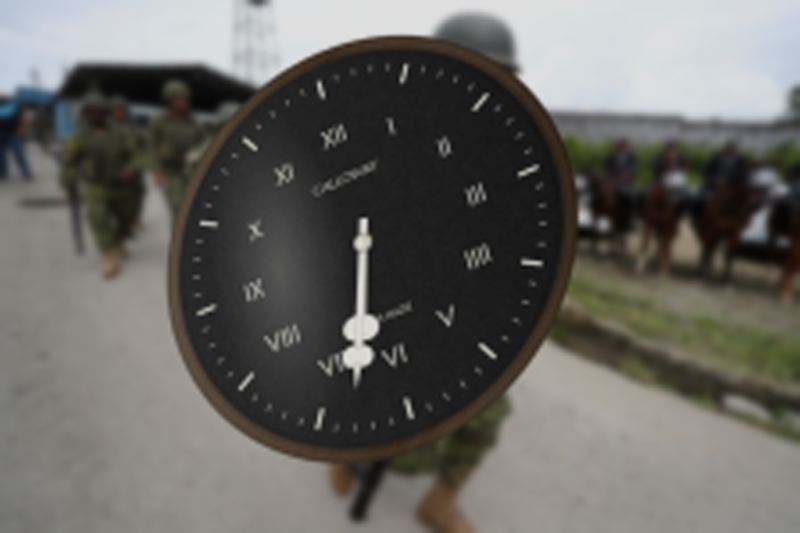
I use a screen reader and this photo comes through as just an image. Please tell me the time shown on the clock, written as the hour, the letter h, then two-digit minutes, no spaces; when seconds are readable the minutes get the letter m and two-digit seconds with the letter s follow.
6h33
